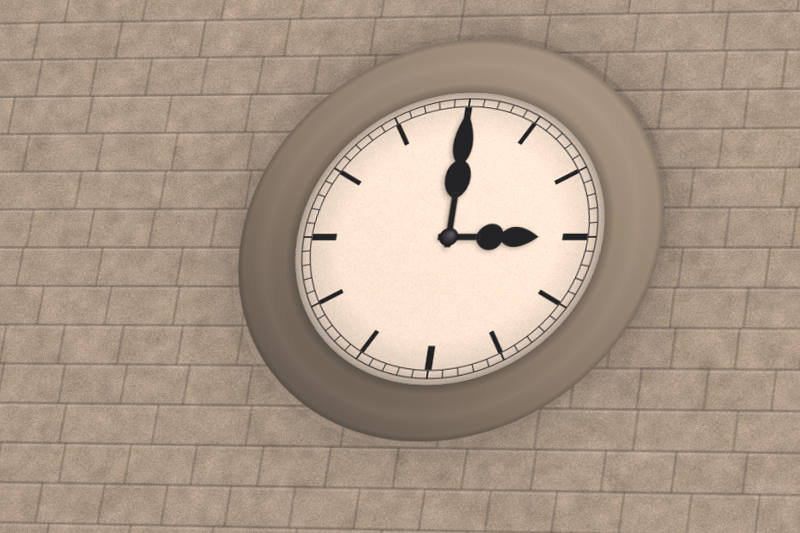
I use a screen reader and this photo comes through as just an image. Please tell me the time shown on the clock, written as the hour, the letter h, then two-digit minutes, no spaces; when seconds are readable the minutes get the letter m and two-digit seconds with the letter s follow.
3h00
